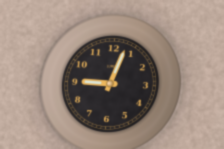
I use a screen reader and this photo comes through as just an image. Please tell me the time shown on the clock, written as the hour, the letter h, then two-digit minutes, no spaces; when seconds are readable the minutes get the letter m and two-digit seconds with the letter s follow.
9h03
